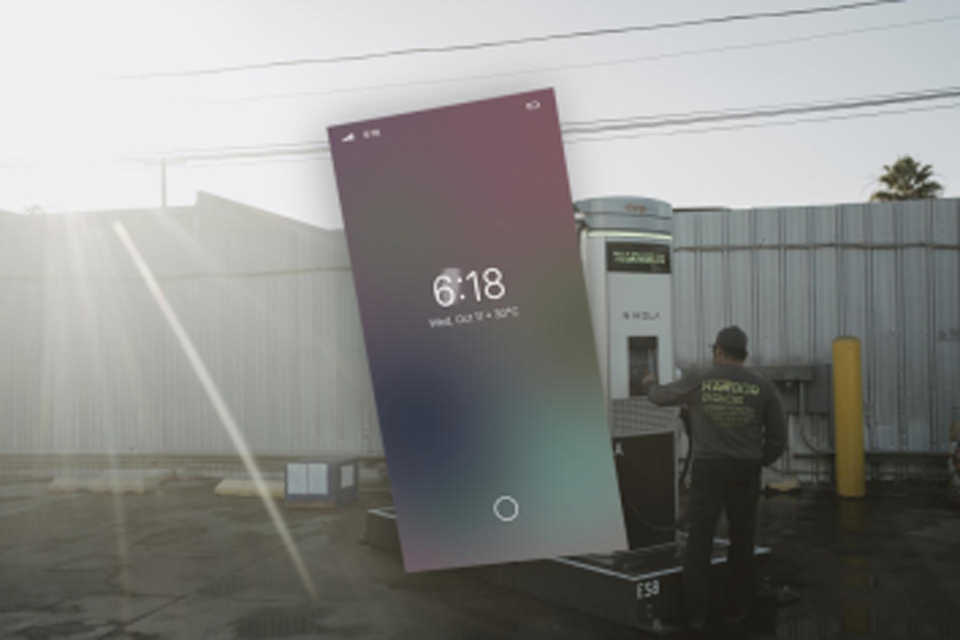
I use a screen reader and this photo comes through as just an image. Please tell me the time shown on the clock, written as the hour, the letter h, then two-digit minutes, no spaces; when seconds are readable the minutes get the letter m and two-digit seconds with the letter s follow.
6h18
